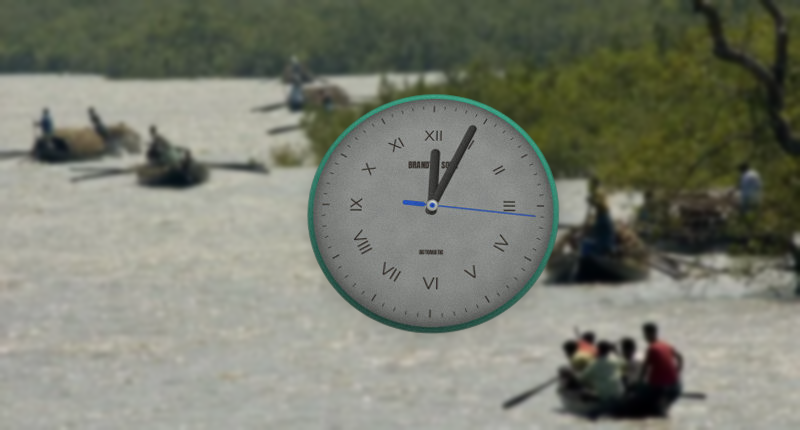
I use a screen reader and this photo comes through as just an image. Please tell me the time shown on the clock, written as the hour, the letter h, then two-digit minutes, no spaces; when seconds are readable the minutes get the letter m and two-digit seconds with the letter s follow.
12h04m16s
